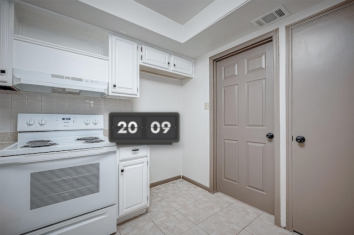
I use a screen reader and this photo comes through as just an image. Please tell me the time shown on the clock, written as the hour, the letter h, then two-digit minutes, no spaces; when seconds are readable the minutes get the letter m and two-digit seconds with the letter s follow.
20h09
